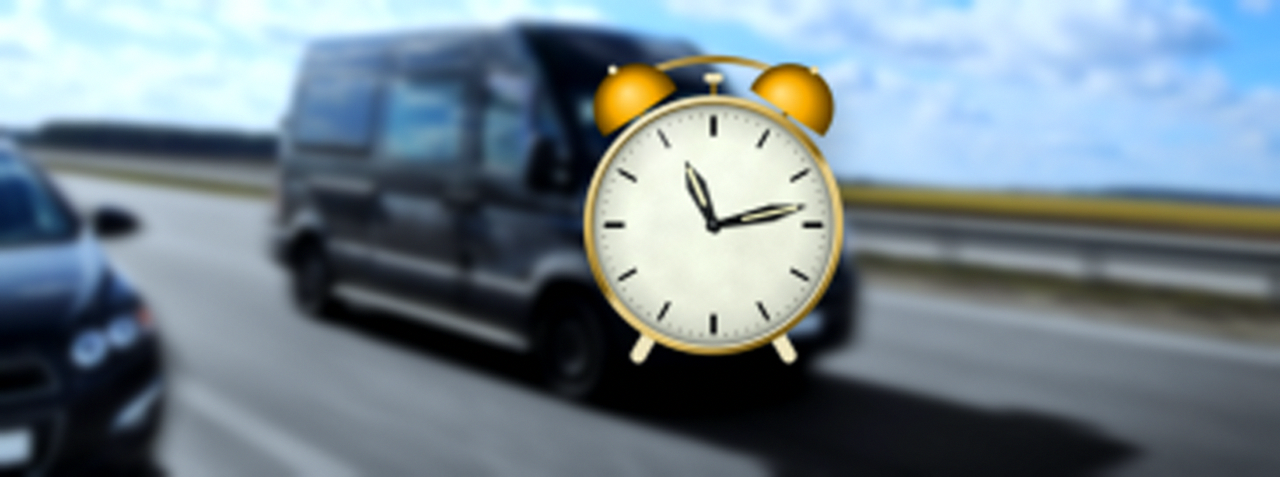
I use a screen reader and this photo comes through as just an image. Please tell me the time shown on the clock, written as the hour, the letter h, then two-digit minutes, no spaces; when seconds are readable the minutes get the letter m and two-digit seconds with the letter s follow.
11h13
